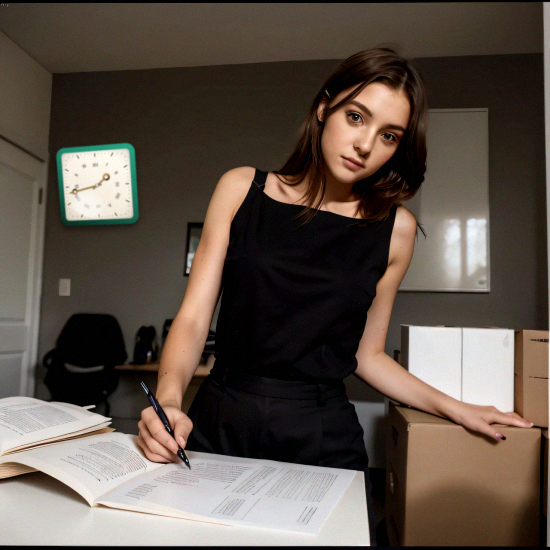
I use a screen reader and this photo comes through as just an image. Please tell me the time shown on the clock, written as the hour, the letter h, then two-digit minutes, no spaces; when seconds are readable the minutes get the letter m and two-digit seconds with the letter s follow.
1h43
